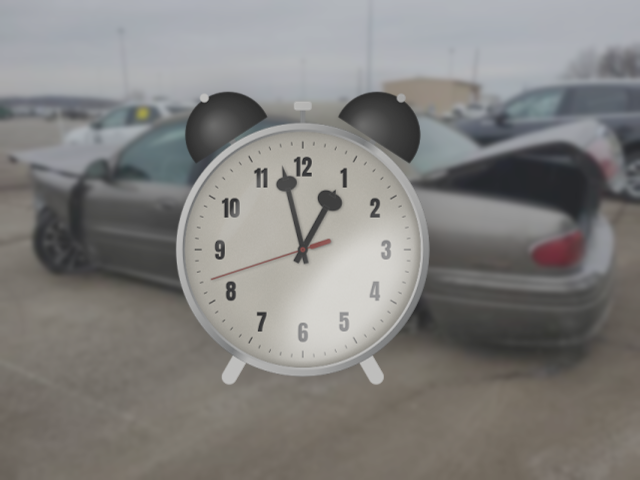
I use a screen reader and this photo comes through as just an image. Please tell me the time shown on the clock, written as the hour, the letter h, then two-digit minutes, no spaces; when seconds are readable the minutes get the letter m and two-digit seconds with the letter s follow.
12h57m42s
